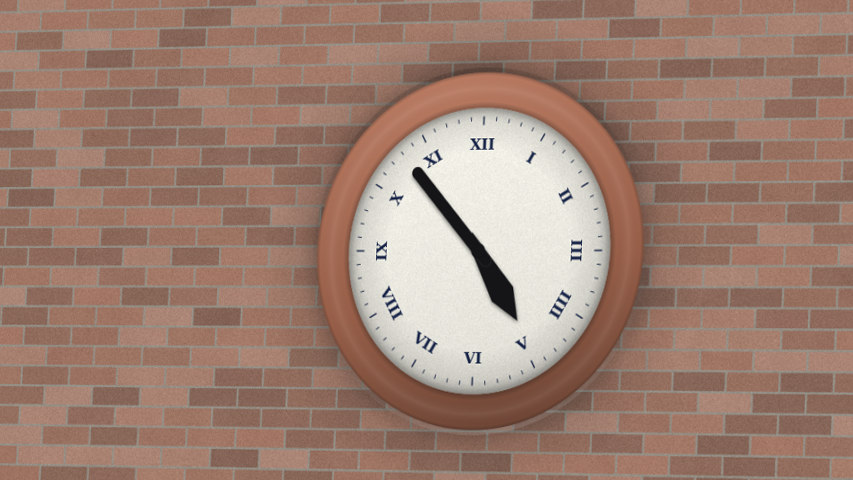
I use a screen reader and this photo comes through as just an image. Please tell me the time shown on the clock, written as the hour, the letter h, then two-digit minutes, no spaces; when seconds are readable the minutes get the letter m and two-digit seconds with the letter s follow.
4h53
